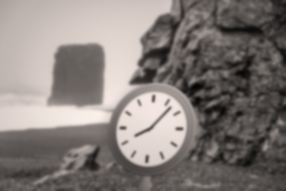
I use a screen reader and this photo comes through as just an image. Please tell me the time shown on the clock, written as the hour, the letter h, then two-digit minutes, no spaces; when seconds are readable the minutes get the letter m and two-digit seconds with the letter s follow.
8h07
